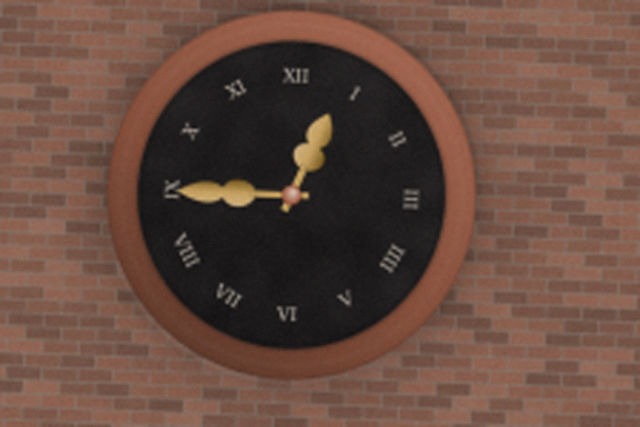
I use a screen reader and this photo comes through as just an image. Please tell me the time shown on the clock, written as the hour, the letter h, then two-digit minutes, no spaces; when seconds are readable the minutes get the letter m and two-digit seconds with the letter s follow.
12h45
